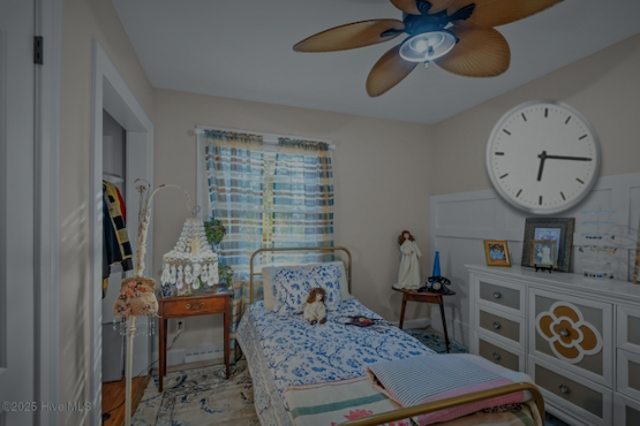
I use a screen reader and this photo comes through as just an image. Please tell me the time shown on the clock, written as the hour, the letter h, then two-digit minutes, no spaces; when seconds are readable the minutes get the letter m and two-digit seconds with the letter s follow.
6h15
